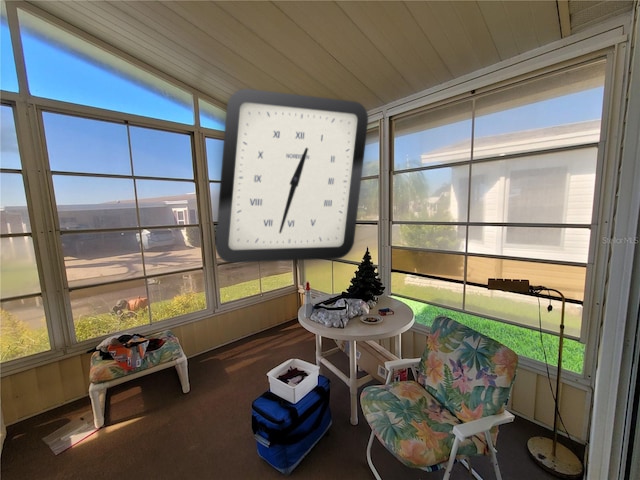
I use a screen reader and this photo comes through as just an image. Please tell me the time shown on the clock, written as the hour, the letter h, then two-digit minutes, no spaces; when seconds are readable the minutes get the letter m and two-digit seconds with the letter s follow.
12h32
